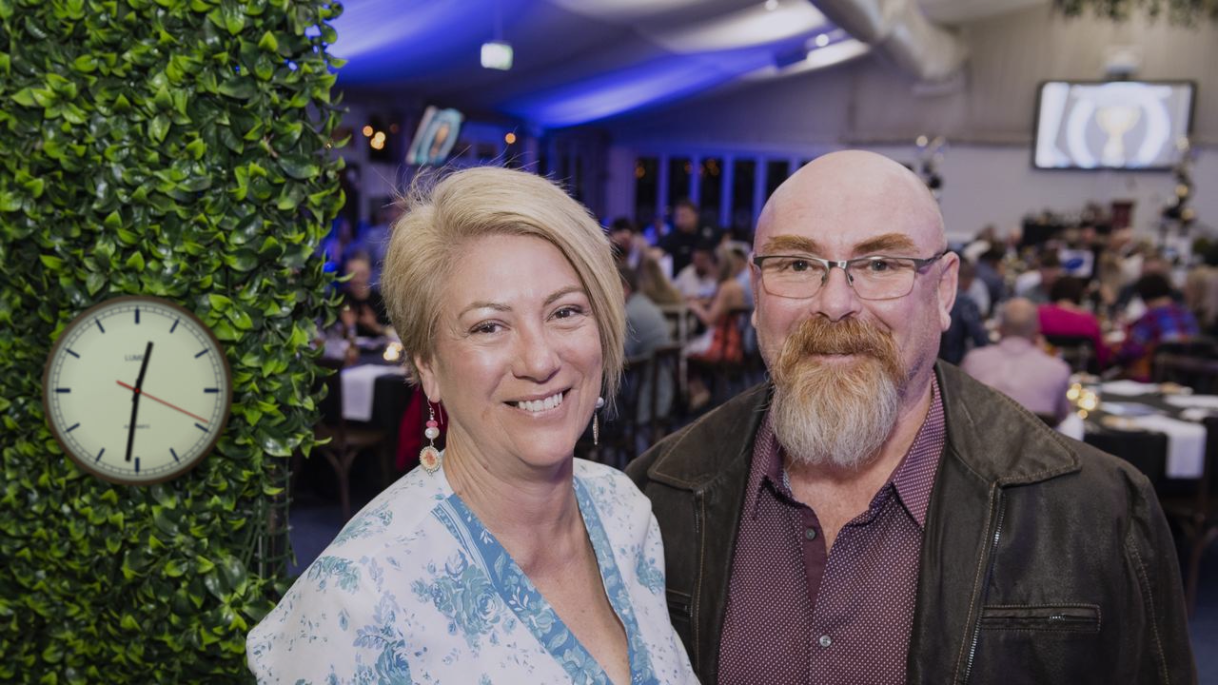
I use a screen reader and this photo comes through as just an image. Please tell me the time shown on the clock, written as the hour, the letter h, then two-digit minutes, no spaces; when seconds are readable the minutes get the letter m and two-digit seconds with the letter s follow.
12h31m19s
